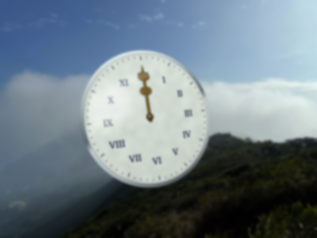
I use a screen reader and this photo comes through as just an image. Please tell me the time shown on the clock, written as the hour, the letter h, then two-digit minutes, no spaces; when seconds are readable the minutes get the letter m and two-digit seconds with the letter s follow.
12h00
